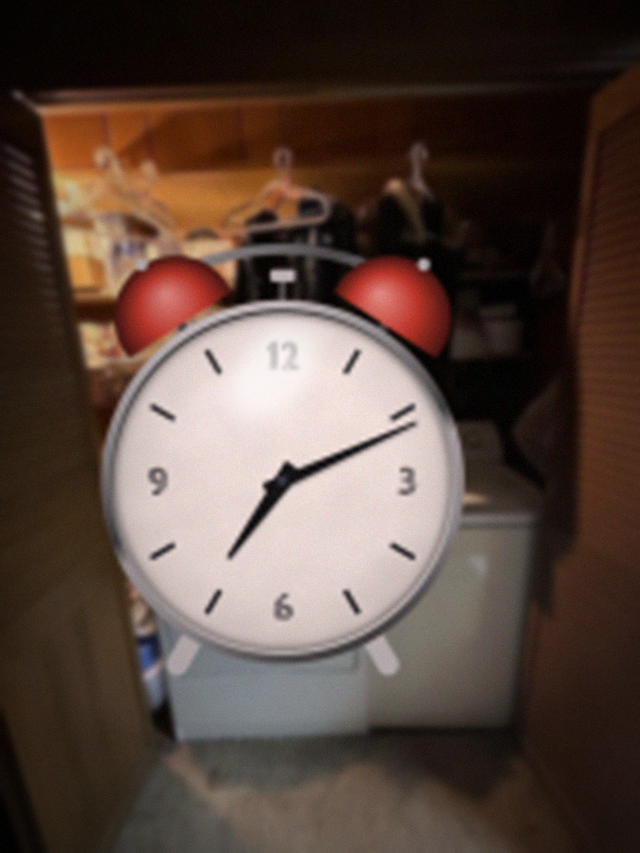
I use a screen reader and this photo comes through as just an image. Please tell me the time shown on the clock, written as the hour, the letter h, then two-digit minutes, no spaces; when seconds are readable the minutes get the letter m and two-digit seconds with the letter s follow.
7h11
